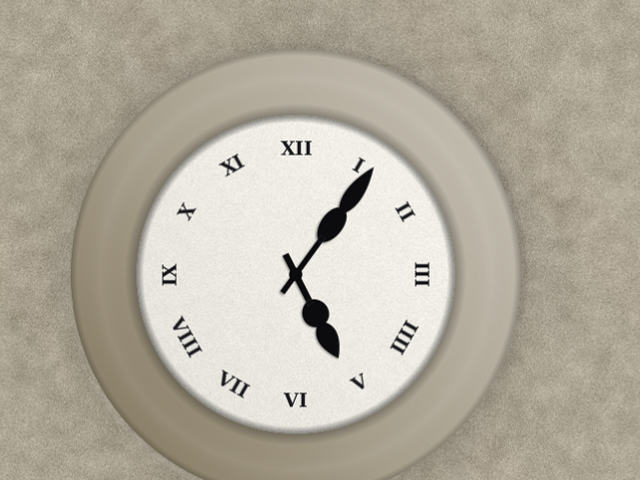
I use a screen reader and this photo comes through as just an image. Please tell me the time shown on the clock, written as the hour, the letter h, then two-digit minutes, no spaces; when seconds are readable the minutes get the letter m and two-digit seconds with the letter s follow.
5h06
